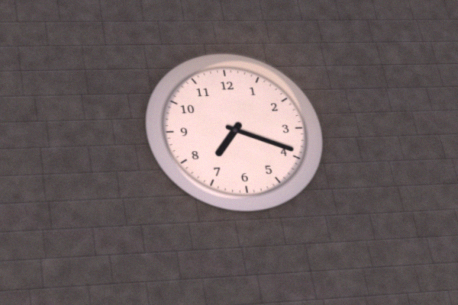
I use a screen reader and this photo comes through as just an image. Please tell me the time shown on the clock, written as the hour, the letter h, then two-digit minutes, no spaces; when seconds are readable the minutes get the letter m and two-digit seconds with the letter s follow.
7h19
